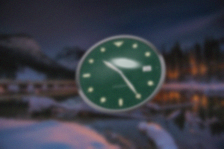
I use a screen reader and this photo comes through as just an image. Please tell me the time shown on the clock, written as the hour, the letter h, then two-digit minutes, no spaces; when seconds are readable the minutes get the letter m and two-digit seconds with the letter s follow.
10h25
